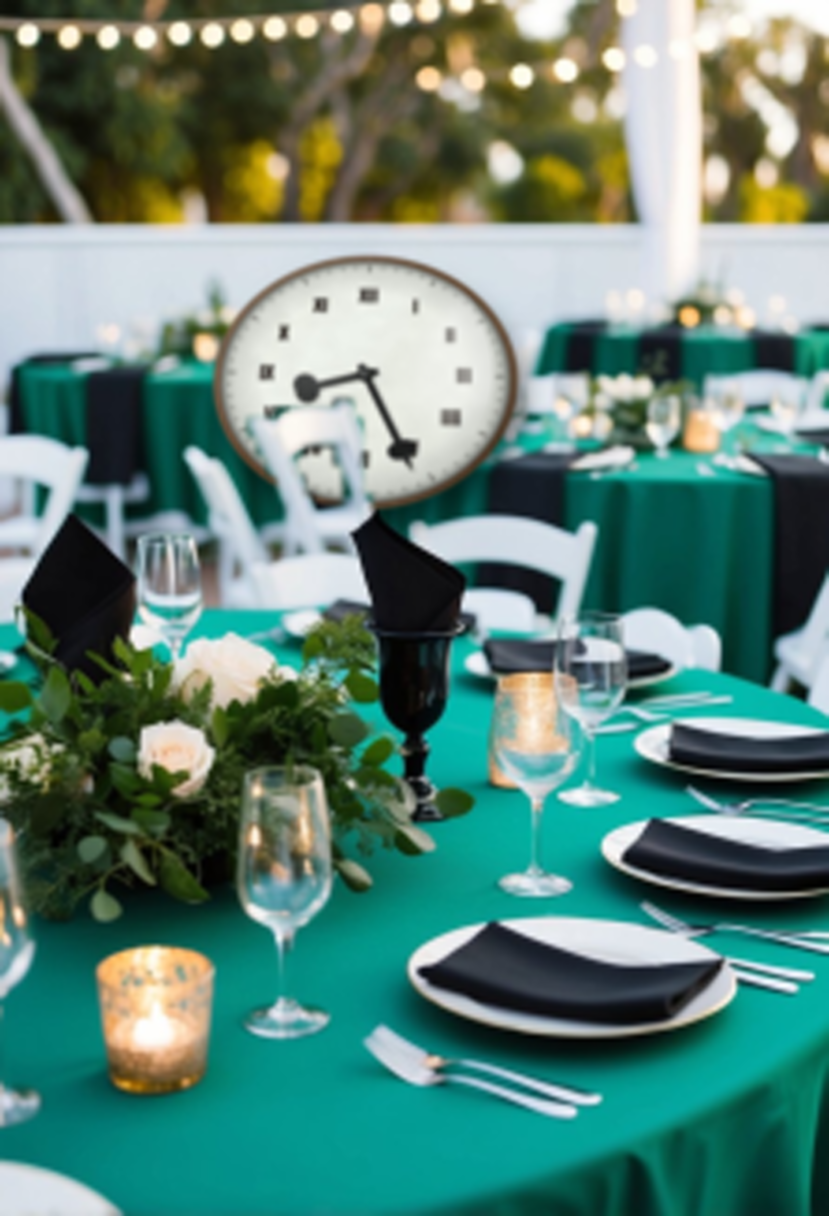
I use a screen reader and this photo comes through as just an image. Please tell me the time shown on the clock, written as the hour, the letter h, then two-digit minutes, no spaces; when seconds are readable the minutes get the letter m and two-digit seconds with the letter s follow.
8h26
